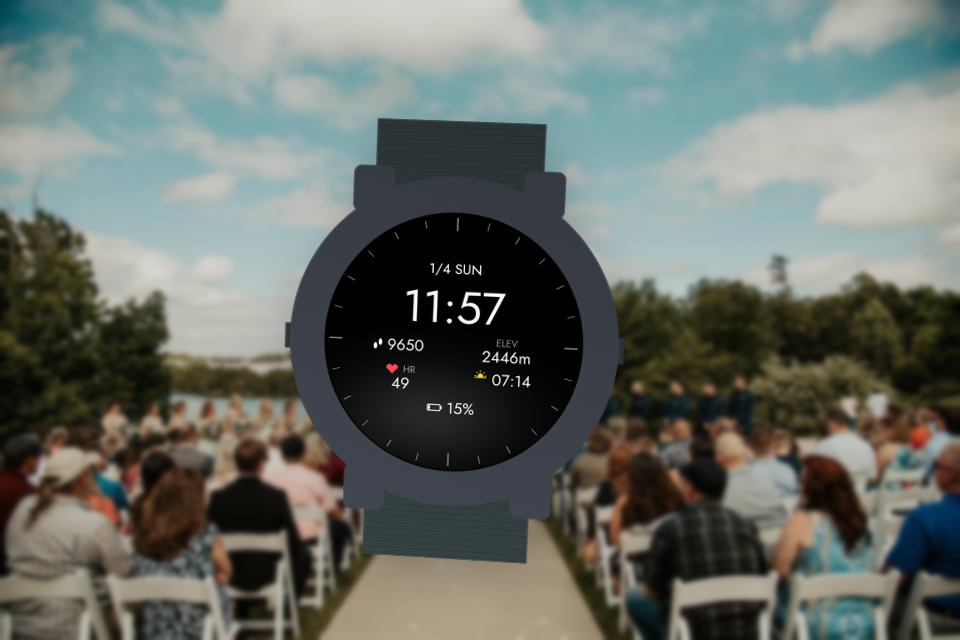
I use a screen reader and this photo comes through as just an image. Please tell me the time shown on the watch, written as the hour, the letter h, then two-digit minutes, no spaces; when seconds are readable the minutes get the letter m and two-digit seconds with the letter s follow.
11h57
